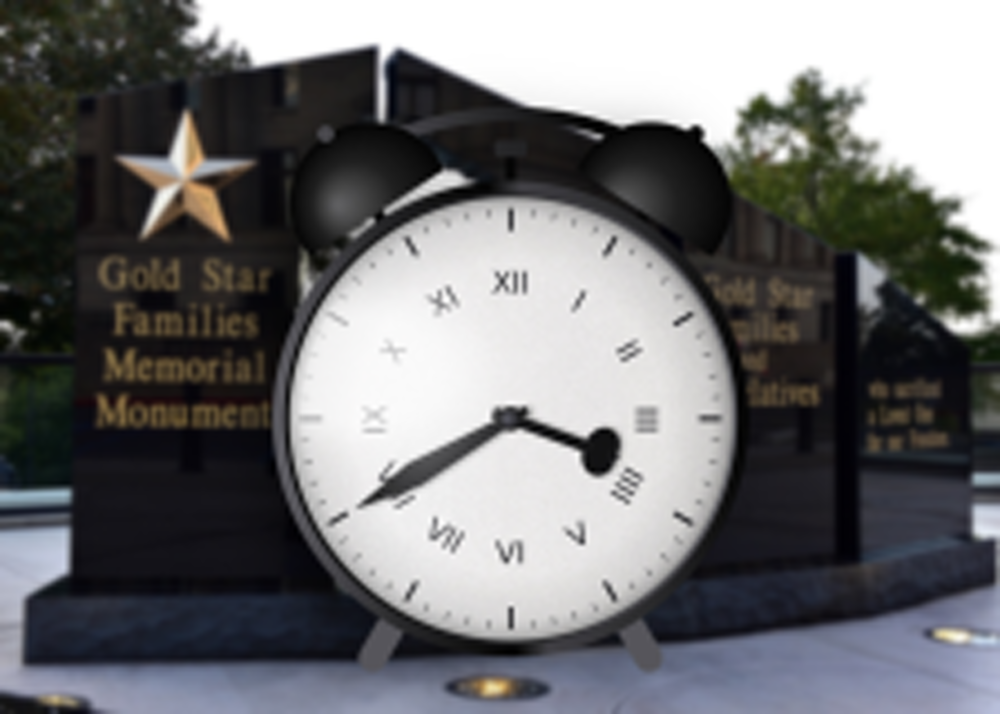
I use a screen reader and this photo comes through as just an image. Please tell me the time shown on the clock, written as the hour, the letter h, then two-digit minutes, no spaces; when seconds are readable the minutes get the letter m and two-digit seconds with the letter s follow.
3h40
